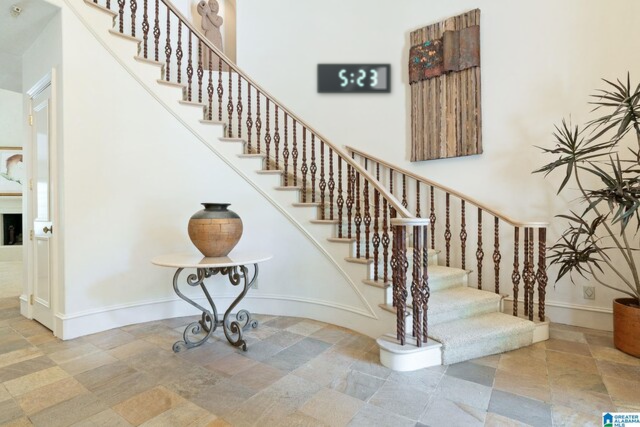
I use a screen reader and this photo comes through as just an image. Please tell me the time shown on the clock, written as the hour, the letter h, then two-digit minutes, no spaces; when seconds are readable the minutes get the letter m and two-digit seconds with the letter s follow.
5h23
